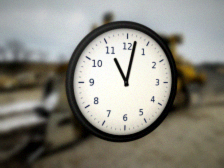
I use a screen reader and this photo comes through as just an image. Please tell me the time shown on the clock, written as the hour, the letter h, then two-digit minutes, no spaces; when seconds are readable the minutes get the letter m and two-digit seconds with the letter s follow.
11h02
